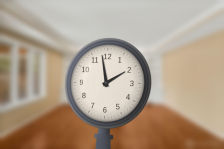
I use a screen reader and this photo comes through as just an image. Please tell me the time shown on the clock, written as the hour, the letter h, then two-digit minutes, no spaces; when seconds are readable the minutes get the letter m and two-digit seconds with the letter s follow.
1h58
